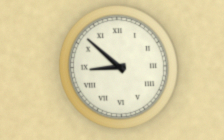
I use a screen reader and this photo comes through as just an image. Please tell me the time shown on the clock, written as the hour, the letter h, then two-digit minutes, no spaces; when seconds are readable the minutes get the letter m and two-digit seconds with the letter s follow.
8h52
